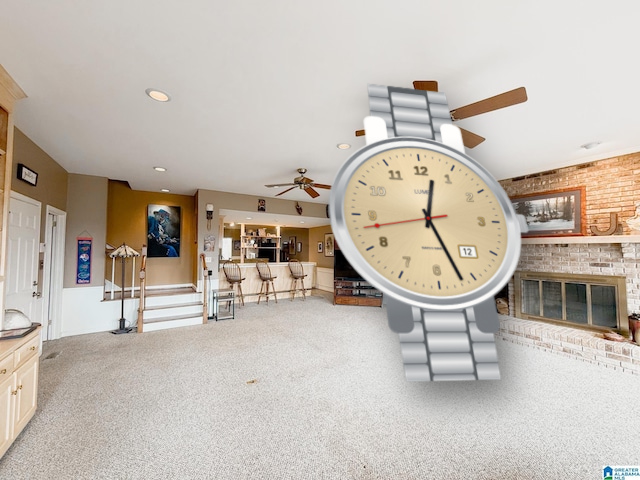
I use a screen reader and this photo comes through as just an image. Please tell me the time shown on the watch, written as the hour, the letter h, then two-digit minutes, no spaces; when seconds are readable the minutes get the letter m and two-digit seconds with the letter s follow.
12h26m43s
